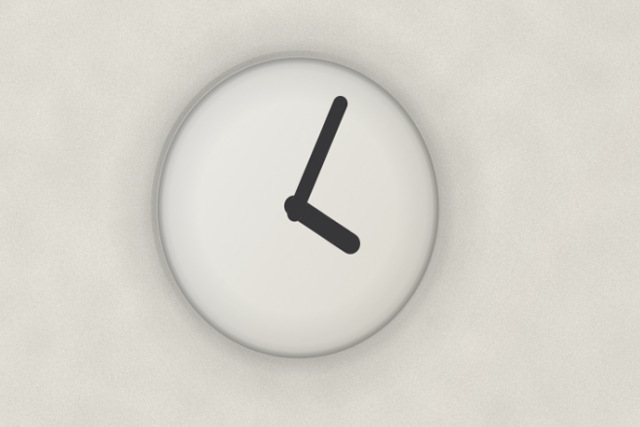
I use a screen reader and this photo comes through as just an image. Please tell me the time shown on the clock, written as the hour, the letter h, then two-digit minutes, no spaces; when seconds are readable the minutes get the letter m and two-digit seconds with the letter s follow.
4h04
